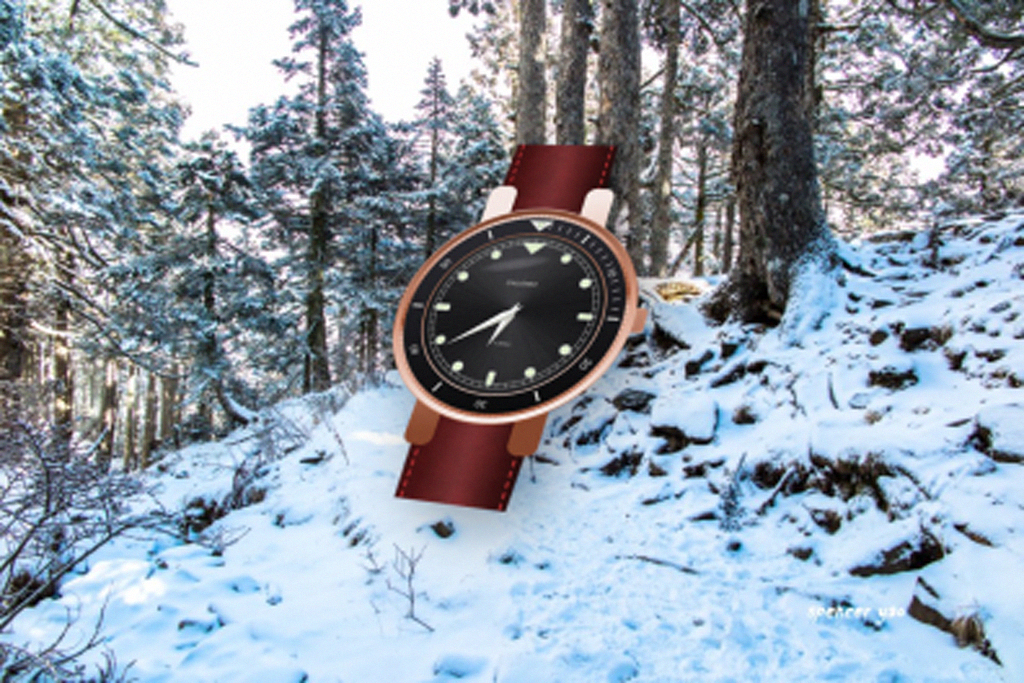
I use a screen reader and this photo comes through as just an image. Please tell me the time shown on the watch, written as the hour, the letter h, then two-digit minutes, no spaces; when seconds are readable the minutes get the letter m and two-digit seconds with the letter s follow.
6h39
